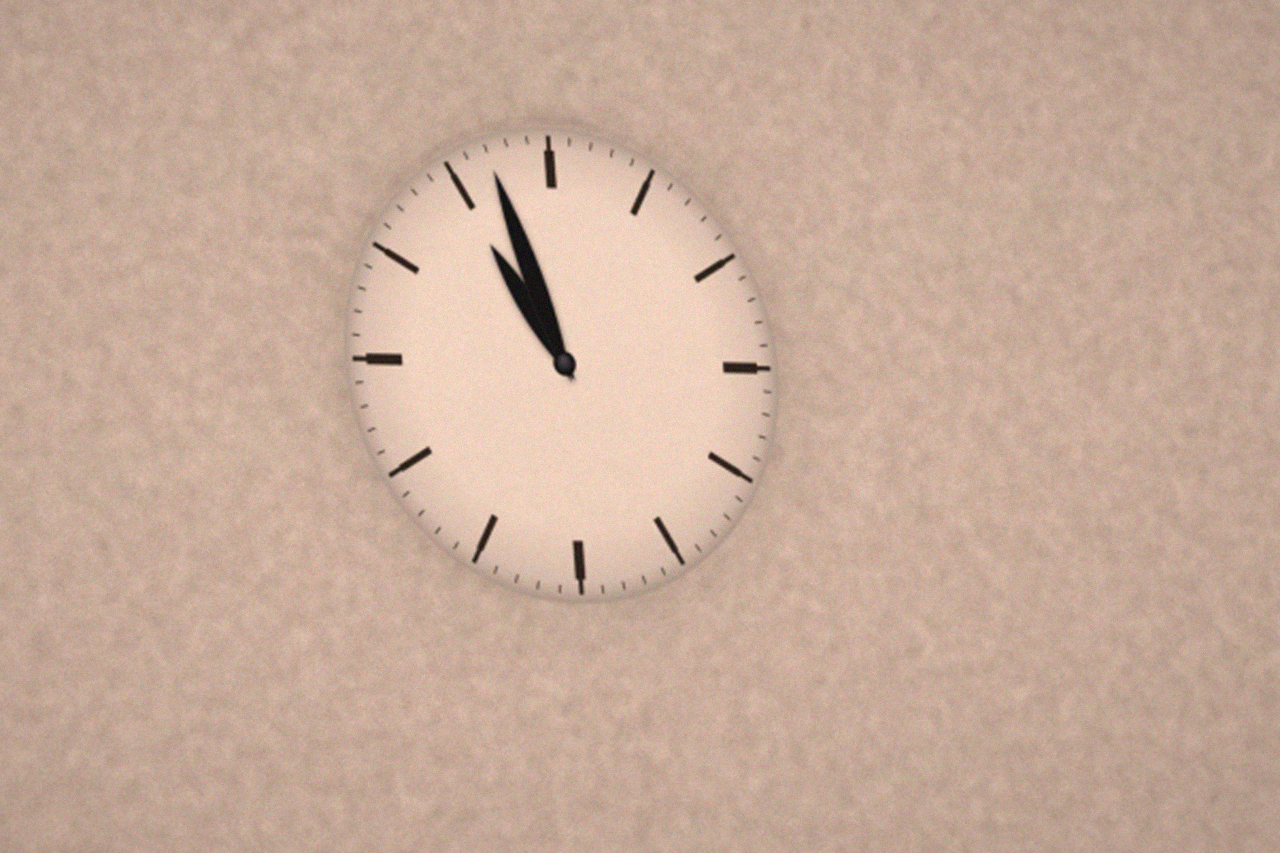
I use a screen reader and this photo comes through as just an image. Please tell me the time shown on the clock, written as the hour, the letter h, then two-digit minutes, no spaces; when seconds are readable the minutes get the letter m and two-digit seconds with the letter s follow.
10h57
